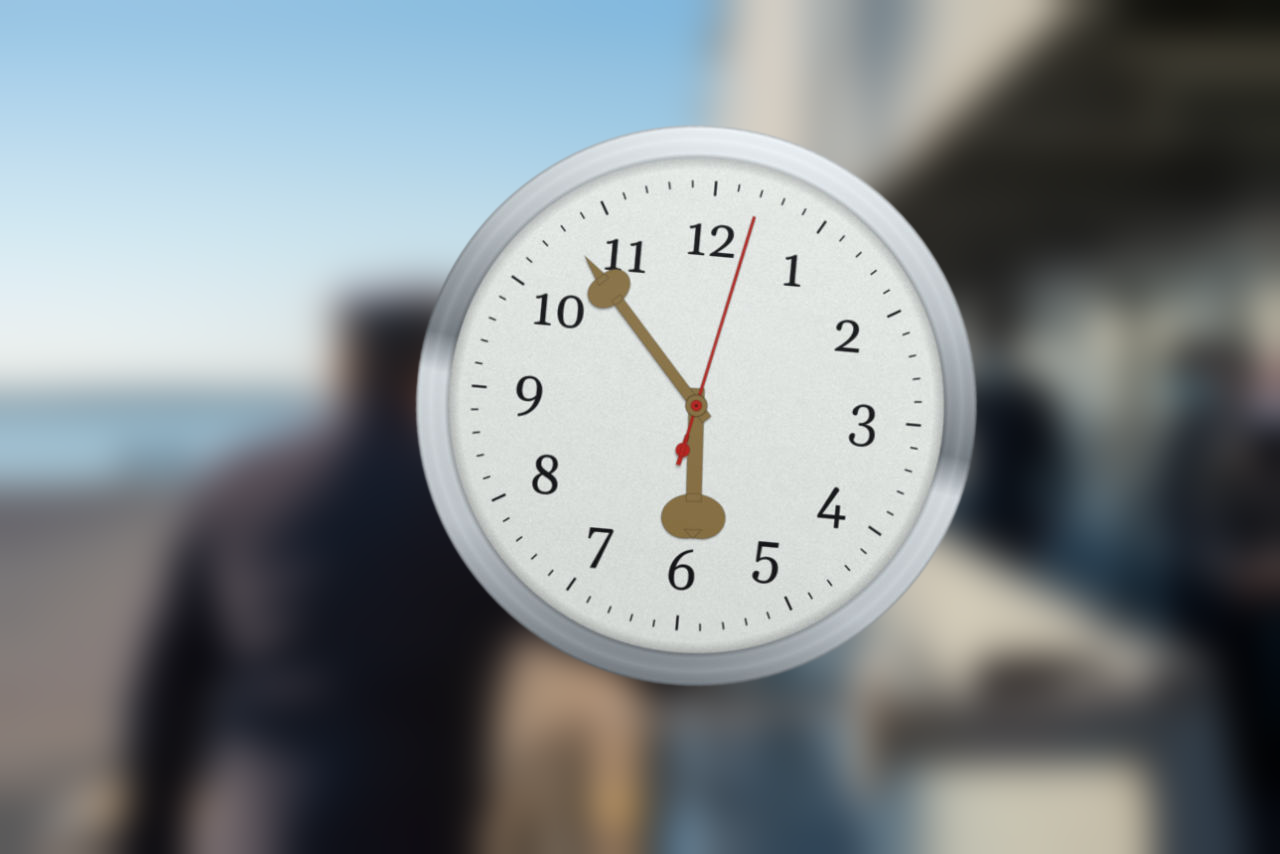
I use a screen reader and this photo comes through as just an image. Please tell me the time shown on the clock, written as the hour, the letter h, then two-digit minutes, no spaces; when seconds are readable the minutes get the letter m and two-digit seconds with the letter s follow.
5h53m02s
